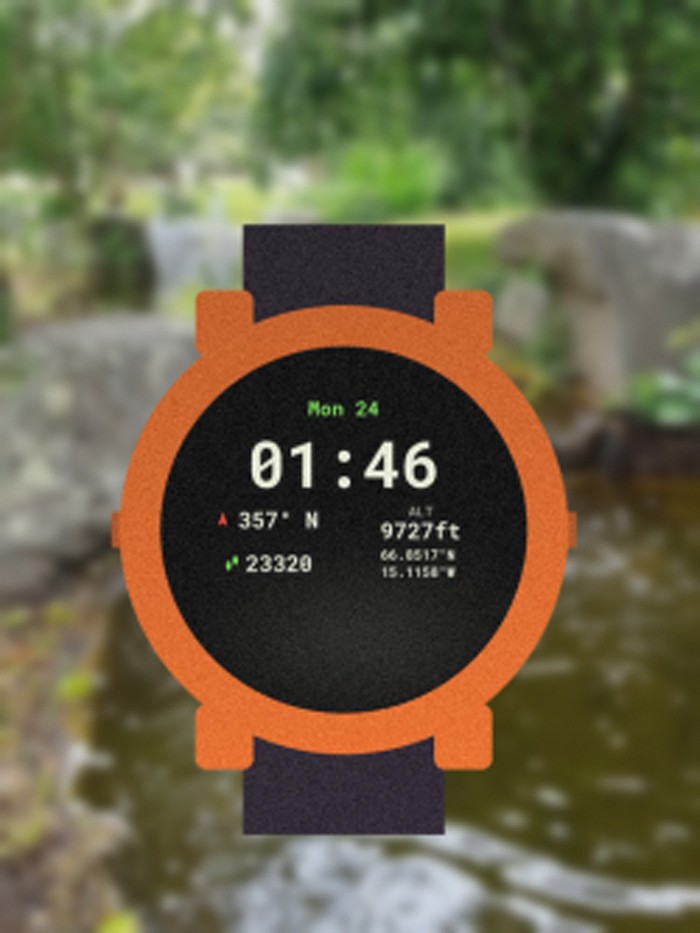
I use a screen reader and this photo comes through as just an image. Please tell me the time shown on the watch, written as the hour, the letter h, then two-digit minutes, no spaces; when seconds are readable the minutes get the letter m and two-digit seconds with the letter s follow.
1h46
